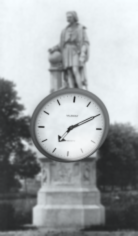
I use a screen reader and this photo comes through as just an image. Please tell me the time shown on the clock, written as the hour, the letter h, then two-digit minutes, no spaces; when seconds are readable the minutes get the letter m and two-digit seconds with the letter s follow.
7h10
